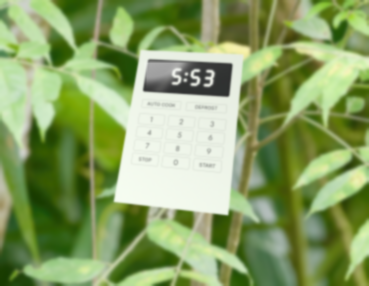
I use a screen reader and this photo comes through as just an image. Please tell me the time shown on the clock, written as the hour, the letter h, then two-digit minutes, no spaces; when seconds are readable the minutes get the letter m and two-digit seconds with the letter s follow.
5h53
